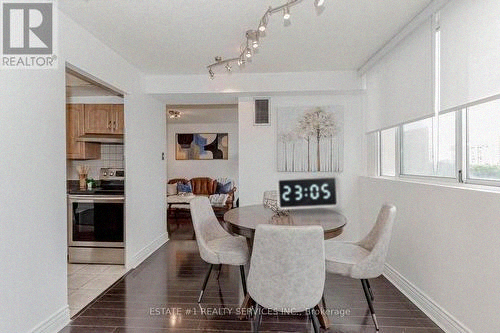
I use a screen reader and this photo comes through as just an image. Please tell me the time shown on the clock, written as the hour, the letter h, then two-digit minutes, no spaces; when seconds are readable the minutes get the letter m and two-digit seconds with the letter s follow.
23h05
